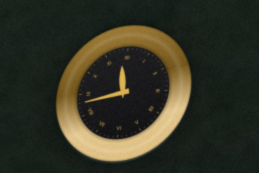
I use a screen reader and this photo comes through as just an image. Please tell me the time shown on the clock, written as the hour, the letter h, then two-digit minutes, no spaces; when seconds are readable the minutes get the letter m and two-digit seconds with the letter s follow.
11h43
